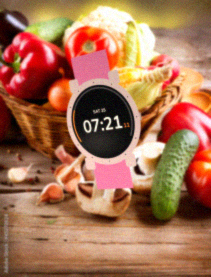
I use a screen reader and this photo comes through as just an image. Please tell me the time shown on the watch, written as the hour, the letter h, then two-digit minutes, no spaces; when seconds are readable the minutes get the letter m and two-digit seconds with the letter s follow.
7h21
